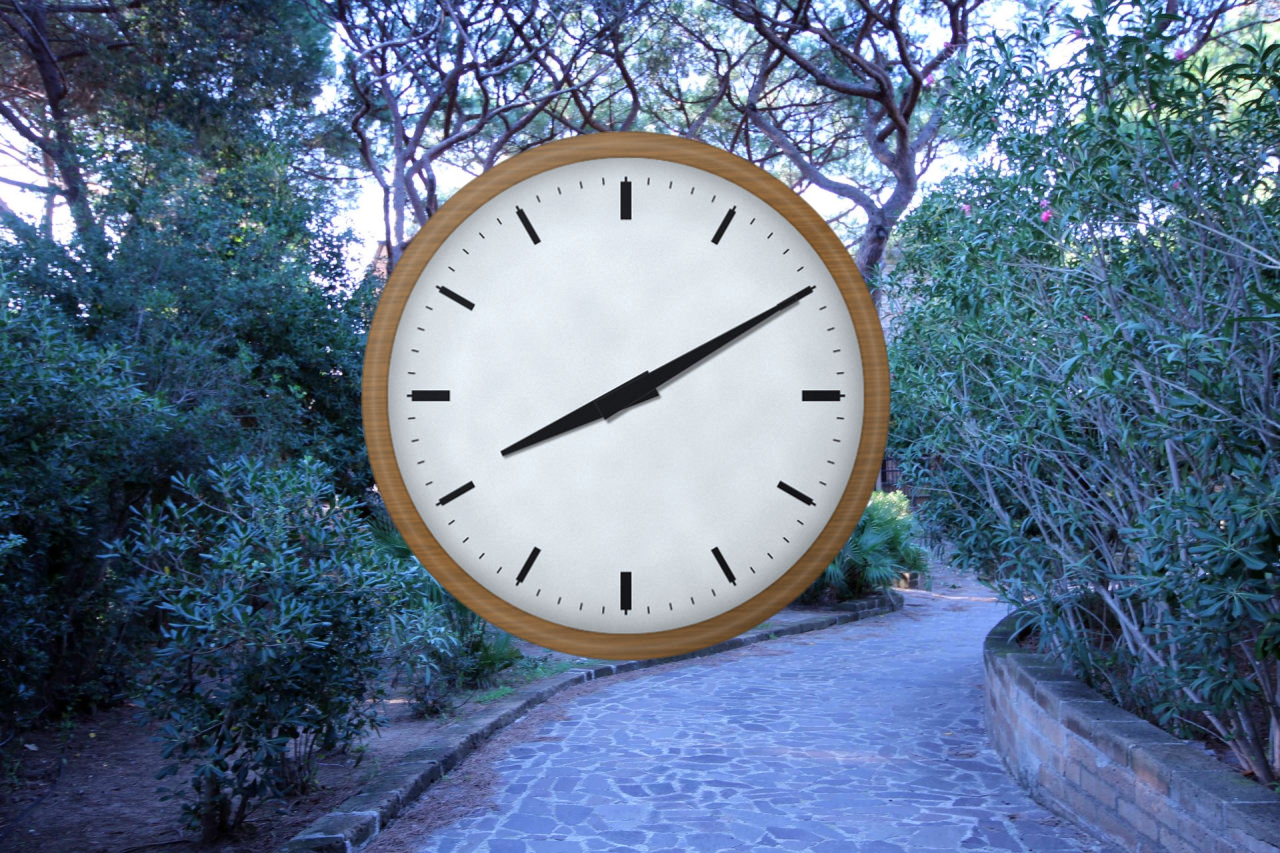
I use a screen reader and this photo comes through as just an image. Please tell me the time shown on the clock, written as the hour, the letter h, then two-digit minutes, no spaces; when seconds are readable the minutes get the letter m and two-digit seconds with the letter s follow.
8h10
